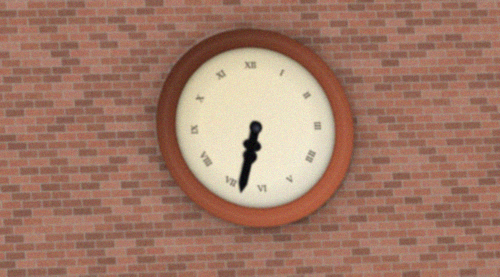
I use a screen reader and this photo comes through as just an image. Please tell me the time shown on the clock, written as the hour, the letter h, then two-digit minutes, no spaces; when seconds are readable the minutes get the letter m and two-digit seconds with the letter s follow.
6h33
